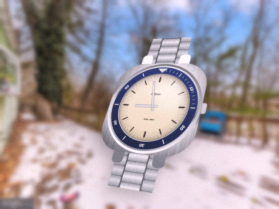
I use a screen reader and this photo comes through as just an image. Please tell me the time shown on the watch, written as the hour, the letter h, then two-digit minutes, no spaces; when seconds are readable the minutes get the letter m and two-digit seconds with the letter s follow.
8h58
